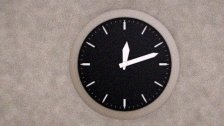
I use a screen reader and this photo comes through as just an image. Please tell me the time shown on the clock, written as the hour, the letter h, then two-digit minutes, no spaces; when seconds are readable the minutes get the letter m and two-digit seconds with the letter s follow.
12h12
